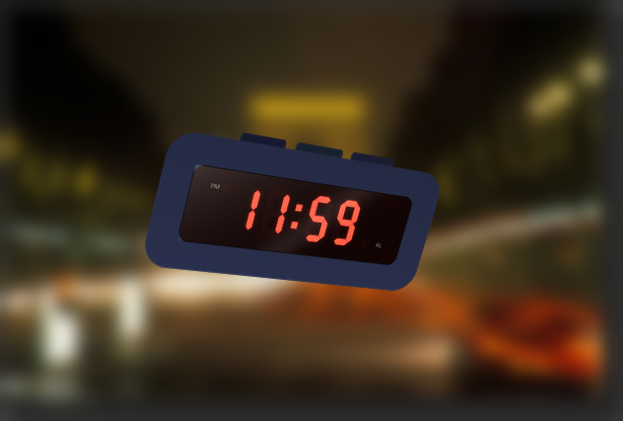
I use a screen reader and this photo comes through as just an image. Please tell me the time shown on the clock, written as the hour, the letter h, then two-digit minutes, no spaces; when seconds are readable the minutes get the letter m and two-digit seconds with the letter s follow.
11h59
